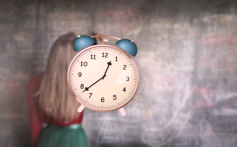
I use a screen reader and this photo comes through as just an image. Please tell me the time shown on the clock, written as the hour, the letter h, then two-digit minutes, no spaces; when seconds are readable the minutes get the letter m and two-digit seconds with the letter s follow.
12h38
